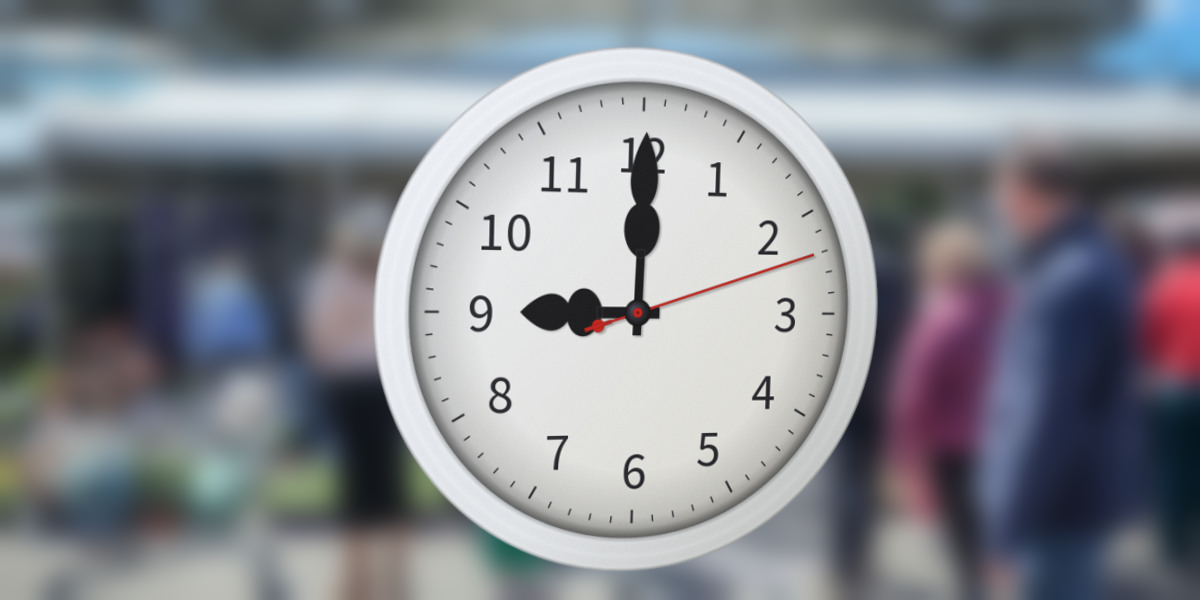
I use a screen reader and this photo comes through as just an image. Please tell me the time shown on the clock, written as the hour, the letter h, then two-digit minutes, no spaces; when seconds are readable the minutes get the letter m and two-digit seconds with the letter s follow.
9h00m12s
